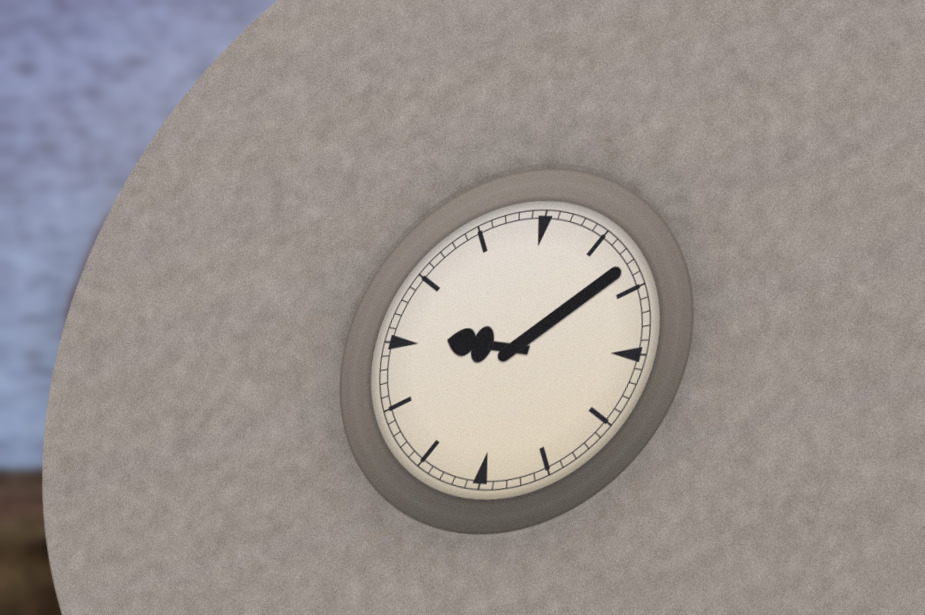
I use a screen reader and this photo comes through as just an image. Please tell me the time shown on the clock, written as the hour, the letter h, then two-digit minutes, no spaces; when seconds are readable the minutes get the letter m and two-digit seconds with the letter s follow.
9h08
